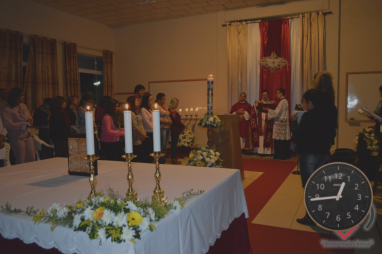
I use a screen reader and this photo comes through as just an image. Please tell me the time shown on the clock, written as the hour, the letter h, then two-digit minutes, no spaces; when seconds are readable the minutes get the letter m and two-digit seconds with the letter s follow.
12h44
